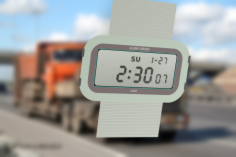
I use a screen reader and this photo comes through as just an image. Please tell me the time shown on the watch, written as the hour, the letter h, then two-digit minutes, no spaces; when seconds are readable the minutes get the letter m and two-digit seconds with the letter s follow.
2h30m07s
